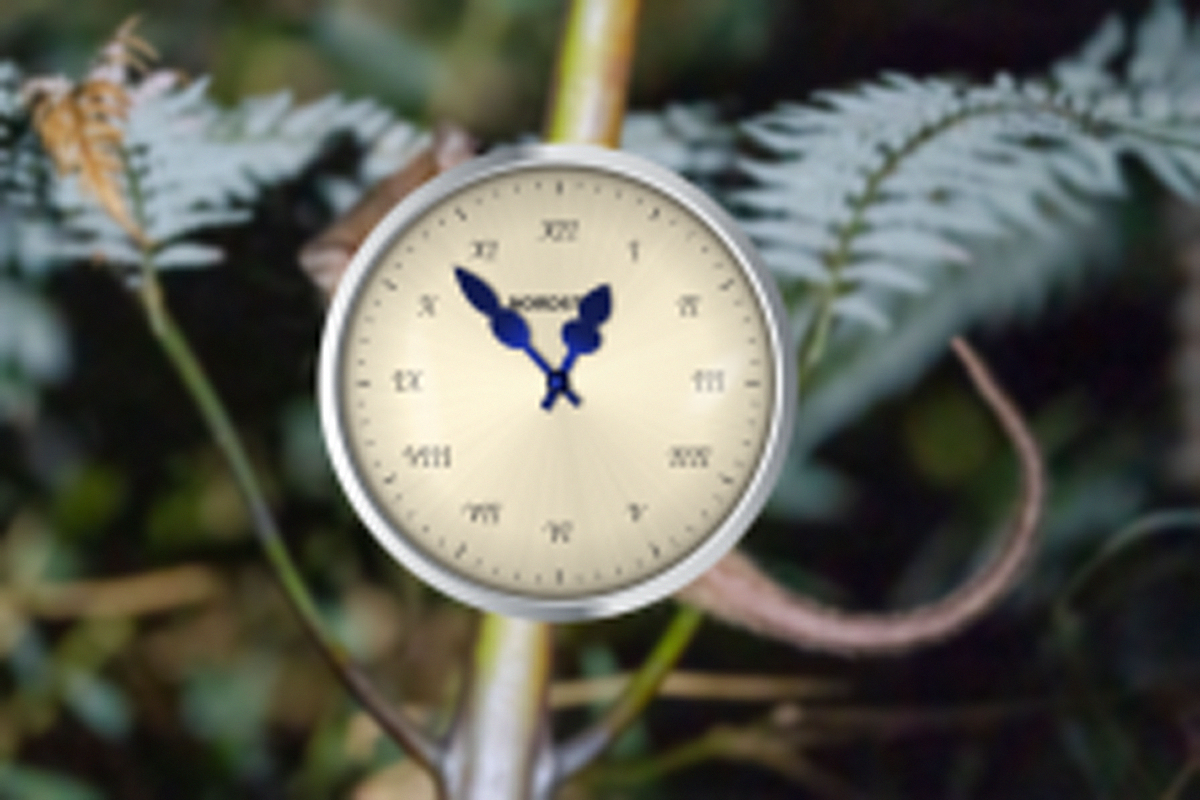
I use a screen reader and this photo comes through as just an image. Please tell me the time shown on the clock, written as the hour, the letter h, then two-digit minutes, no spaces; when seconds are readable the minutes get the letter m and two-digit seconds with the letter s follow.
12h53
